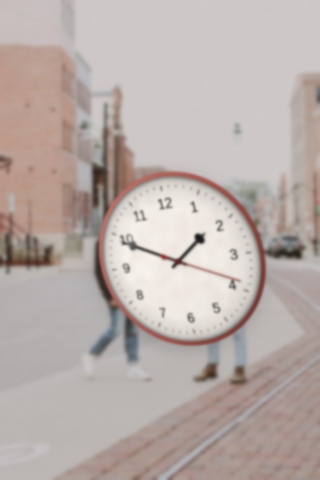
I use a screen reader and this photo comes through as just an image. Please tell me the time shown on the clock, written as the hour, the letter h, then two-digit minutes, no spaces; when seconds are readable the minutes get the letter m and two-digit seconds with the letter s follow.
1h49m19s
